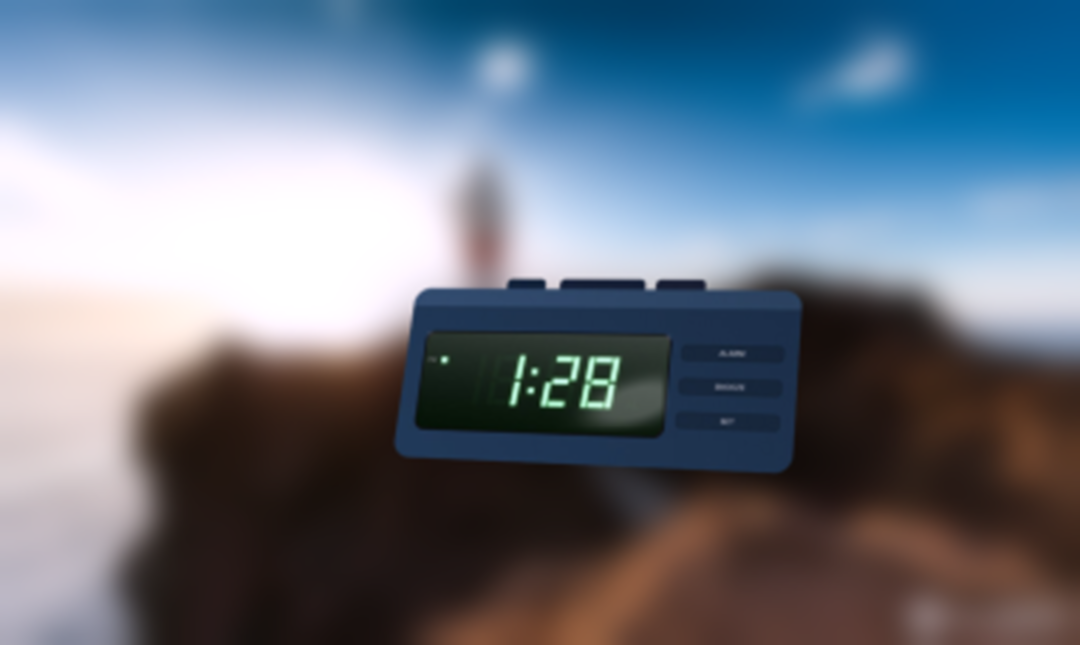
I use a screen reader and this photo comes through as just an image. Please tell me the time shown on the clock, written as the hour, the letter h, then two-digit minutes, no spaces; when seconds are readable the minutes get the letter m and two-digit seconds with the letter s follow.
1h28
